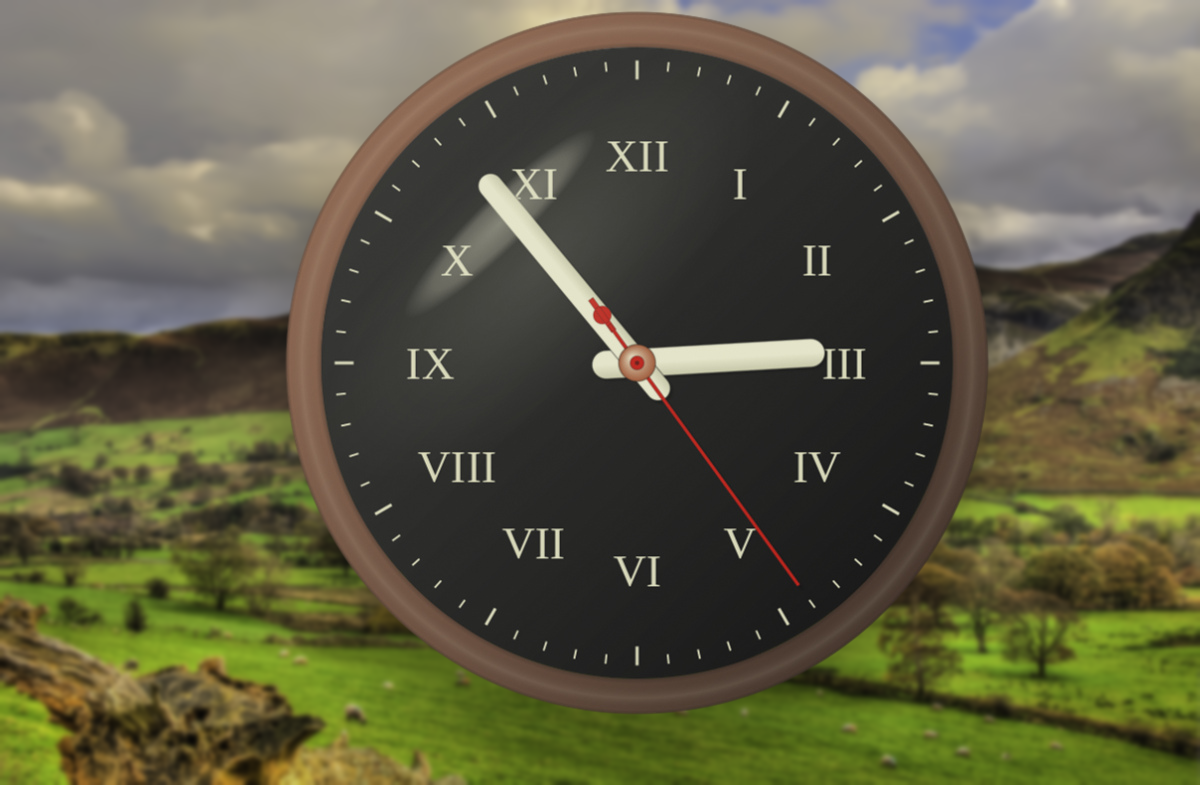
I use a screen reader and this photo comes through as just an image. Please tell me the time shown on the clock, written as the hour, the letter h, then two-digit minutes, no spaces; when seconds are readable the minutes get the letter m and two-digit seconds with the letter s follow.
2h53m24s
